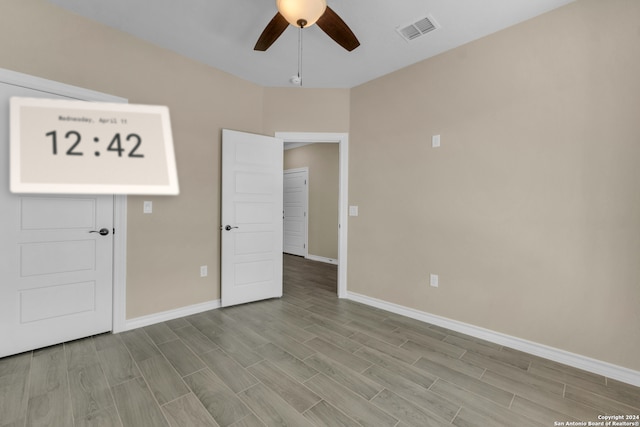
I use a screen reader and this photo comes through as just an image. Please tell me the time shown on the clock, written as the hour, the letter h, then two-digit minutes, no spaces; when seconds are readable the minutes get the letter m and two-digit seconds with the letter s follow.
12h42
